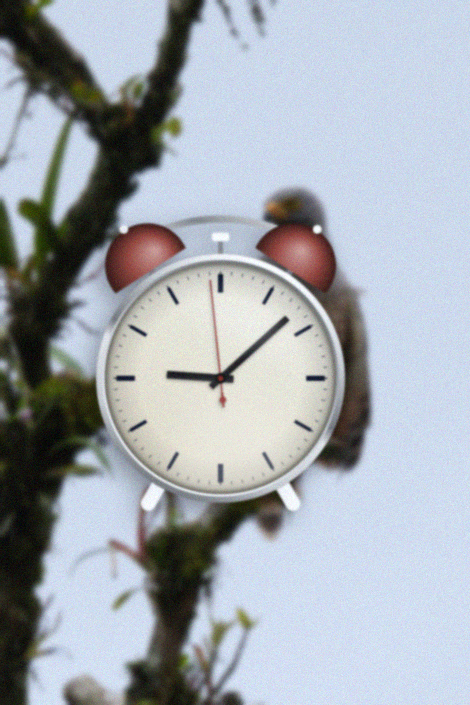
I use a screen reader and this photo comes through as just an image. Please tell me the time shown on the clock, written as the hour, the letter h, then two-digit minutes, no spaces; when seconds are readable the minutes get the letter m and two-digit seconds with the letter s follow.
9h07m59s
